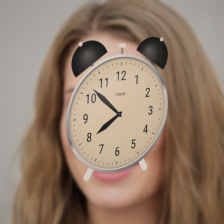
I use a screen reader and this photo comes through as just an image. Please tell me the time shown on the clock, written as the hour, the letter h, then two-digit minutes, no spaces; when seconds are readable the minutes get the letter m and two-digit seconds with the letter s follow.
7h52
